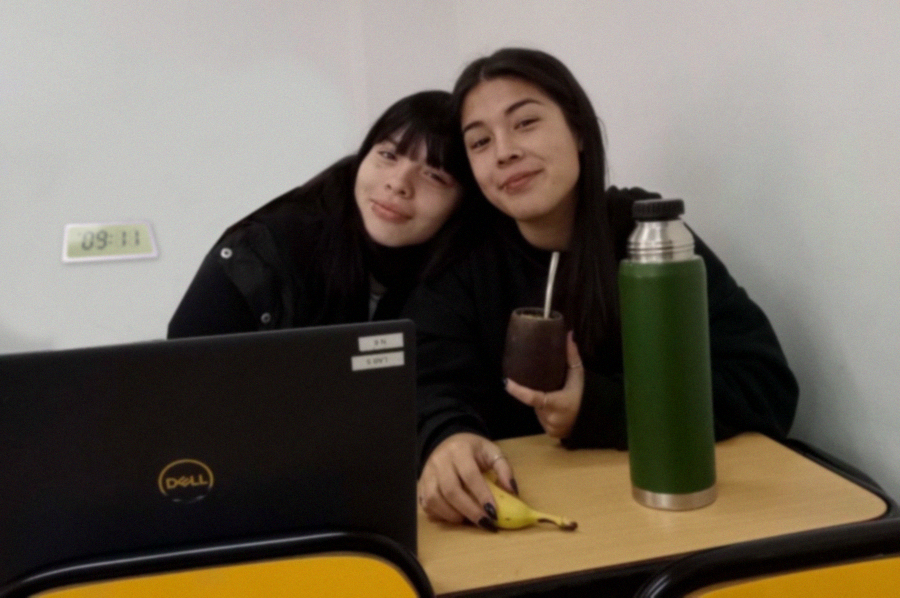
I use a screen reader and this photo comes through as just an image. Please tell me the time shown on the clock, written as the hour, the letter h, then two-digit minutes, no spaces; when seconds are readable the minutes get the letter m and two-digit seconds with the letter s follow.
9h11
